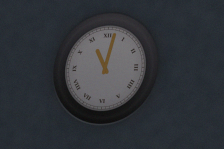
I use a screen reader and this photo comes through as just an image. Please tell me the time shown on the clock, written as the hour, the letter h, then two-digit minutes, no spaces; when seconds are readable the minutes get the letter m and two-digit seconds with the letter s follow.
11h02
